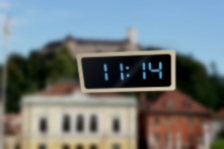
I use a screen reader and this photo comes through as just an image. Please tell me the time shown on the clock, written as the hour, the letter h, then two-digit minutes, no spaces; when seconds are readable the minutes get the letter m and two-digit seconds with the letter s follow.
11h14
